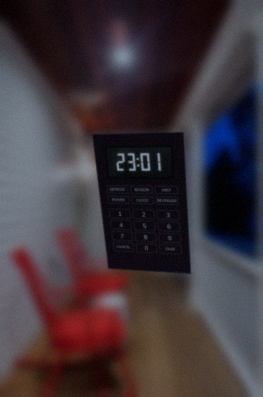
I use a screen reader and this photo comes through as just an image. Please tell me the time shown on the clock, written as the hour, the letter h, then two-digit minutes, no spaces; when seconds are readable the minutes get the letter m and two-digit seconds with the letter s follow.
23h01
